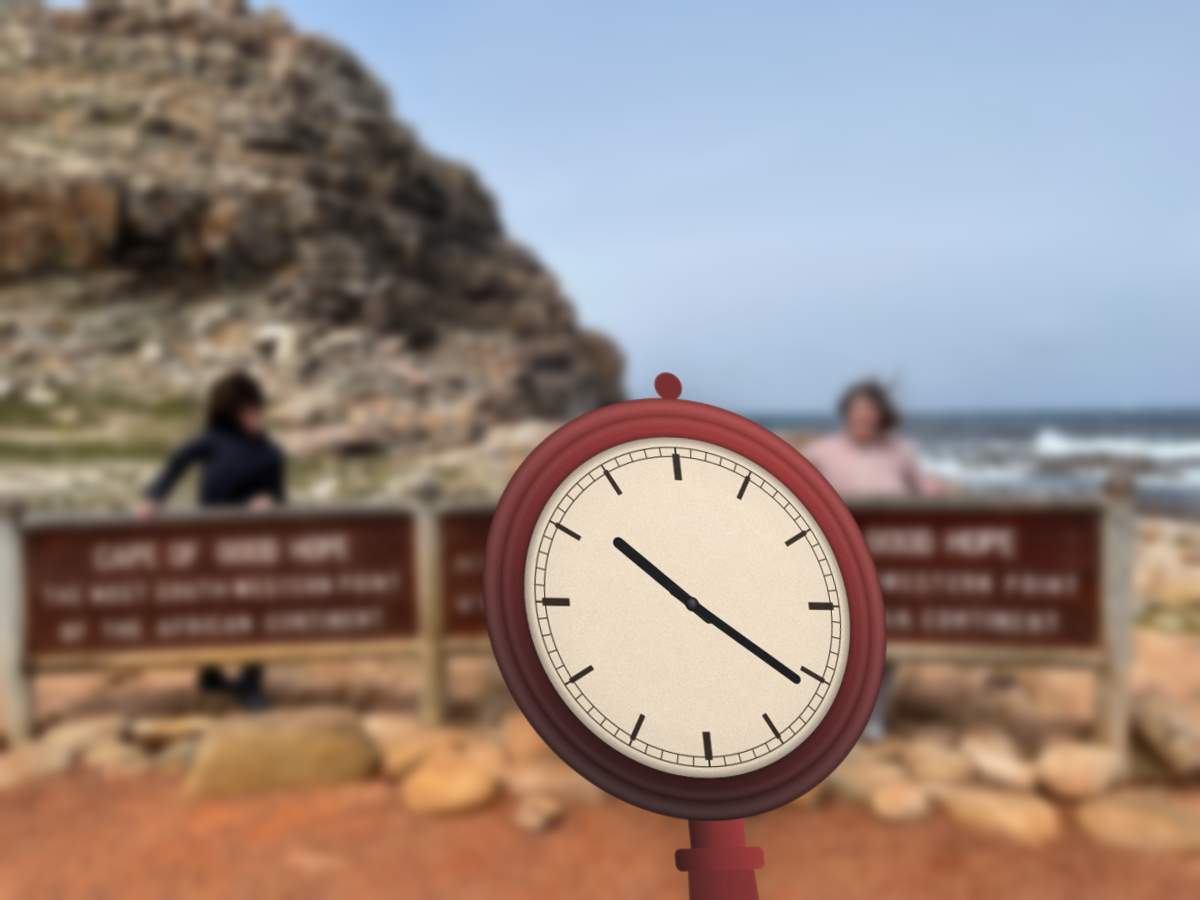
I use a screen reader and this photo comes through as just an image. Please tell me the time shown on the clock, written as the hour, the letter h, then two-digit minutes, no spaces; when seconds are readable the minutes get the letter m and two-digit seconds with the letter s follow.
10h21
